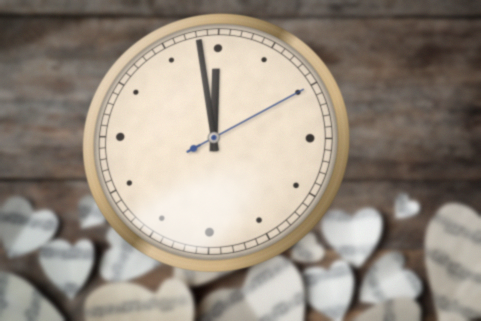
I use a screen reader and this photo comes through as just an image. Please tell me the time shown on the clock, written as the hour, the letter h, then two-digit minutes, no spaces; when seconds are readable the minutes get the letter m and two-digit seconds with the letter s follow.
11h58m10s
